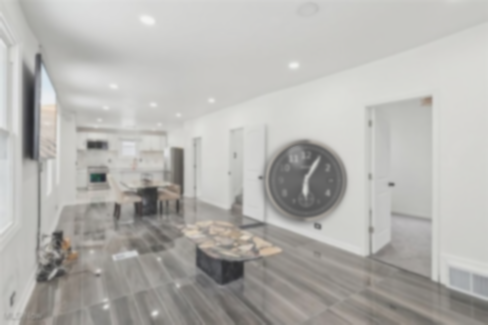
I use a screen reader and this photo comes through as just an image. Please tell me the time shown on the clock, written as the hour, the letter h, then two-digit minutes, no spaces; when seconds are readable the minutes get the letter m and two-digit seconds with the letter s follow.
6h05
